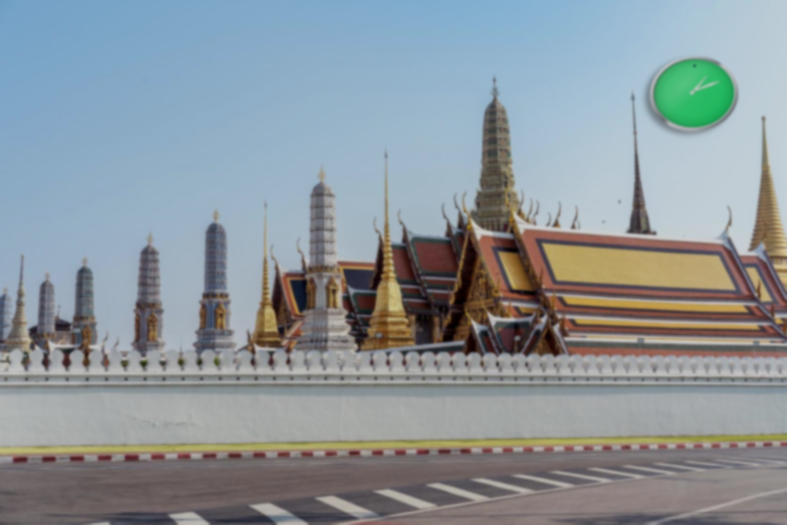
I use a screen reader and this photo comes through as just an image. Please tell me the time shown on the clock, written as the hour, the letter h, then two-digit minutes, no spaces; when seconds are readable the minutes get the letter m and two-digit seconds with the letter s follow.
1h11
